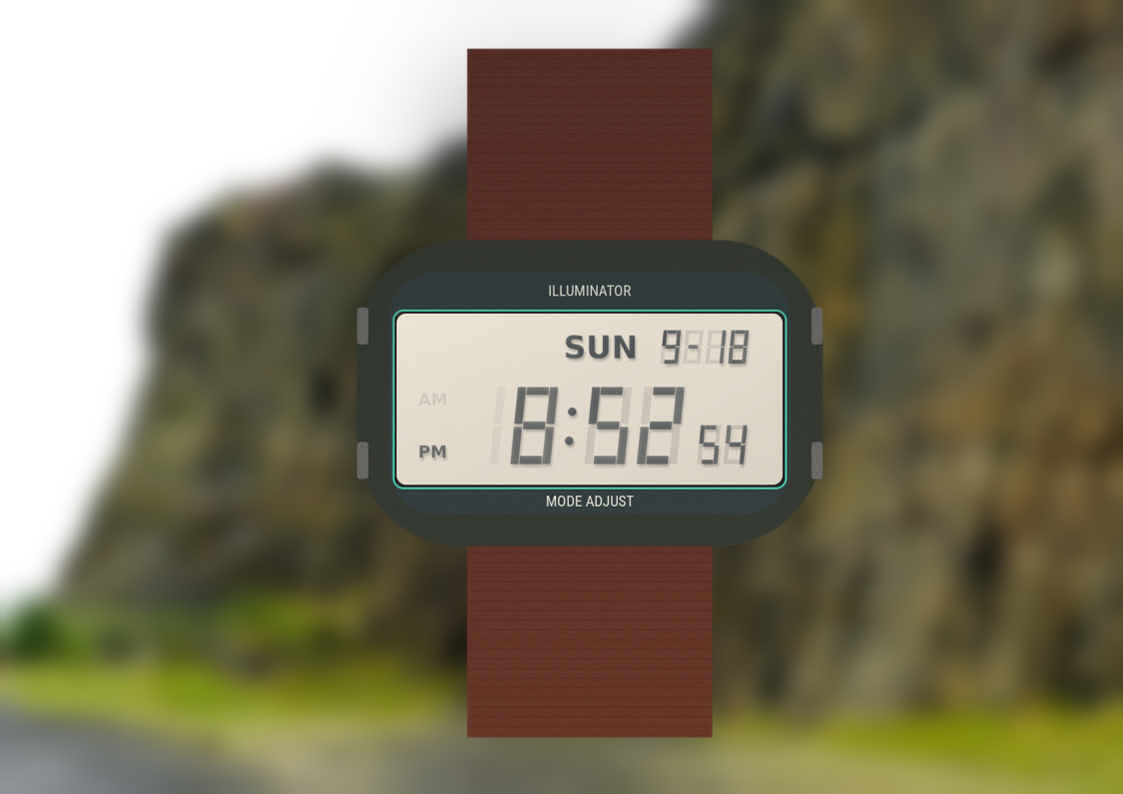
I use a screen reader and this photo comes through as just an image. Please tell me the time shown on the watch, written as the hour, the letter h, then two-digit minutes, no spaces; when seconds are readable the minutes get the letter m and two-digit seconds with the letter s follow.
8h52m54s
